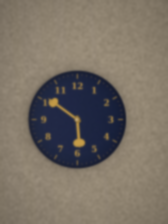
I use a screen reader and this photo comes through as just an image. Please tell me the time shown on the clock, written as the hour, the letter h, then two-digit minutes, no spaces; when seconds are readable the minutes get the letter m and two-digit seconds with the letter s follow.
5h51
